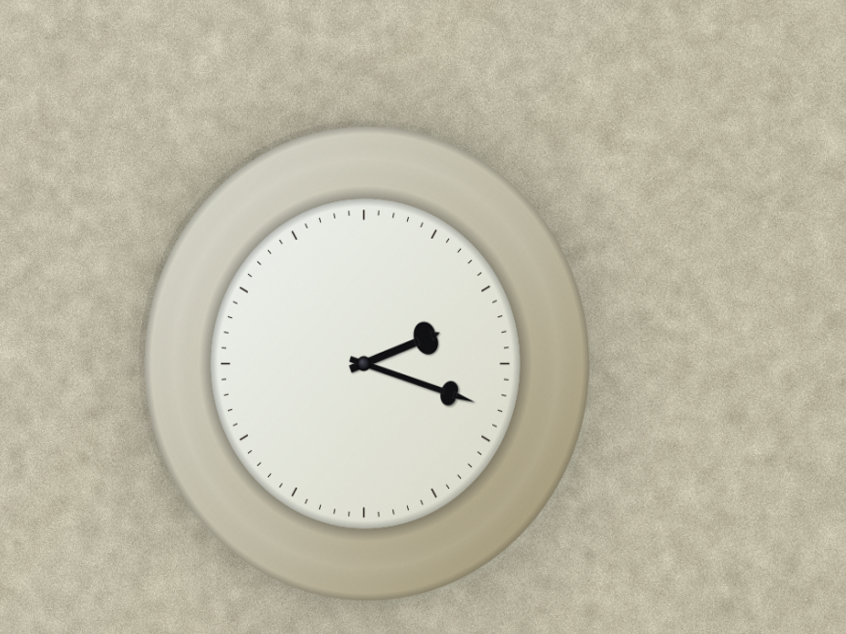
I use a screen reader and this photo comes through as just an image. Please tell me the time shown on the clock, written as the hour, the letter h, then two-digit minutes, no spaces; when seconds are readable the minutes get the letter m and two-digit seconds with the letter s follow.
2h18
